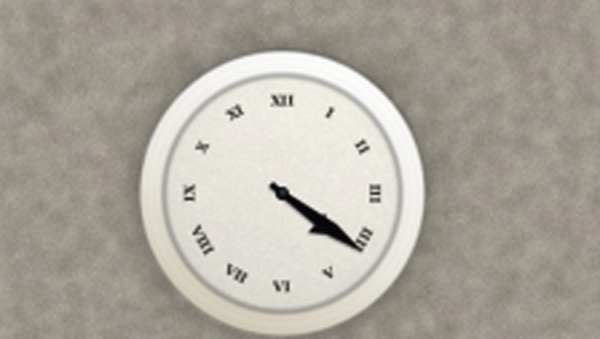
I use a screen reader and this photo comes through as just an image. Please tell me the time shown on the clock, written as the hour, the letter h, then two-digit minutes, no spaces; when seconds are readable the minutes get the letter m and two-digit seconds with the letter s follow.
4h21
